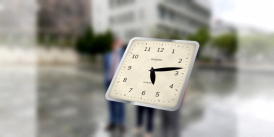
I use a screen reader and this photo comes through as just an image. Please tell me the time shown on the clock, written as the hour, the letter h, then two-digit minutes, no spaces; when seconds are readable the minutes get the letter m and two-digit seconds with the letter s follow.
5h13
